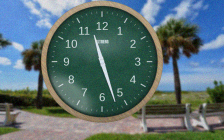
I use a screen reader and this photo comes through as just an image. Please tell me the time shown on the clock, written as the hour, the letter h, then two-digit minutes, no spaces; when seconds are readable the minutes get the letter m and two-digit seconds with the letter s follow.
11h27
